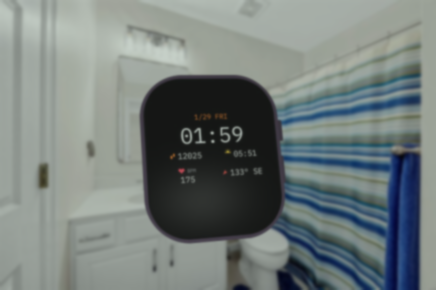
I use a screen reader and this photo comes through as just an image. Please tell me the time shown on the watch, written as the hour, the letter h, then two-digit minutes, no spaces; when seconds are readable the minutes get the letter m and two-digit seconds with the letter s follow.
1h59
